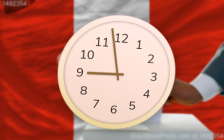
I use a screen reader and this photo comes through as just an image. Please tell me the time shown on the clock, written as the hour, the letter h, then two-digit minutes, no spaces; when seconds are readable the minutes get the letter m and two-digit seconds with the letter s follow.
8h58
